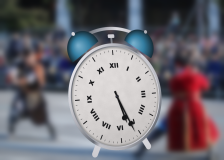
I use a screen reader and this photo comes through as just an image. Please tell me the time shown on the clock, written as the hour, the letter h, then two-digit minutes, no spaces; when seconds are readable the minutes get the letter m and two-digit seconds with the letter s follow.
5h26
